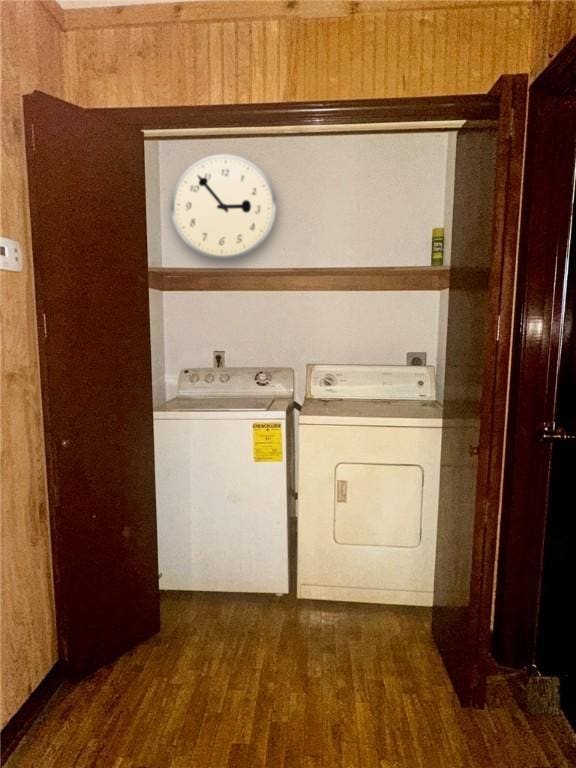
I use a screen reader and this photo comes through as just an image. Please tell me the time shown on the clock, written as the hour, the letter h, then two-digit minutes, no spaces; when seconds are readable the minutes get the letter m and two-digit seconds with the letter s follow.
2h53
